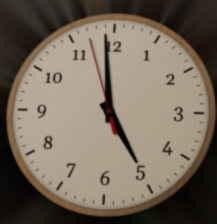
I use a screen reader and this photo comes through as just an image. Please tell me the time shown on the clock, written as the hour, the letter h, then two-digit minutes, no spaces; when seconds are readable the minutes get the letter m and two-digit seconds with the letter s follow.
4h58m57s
